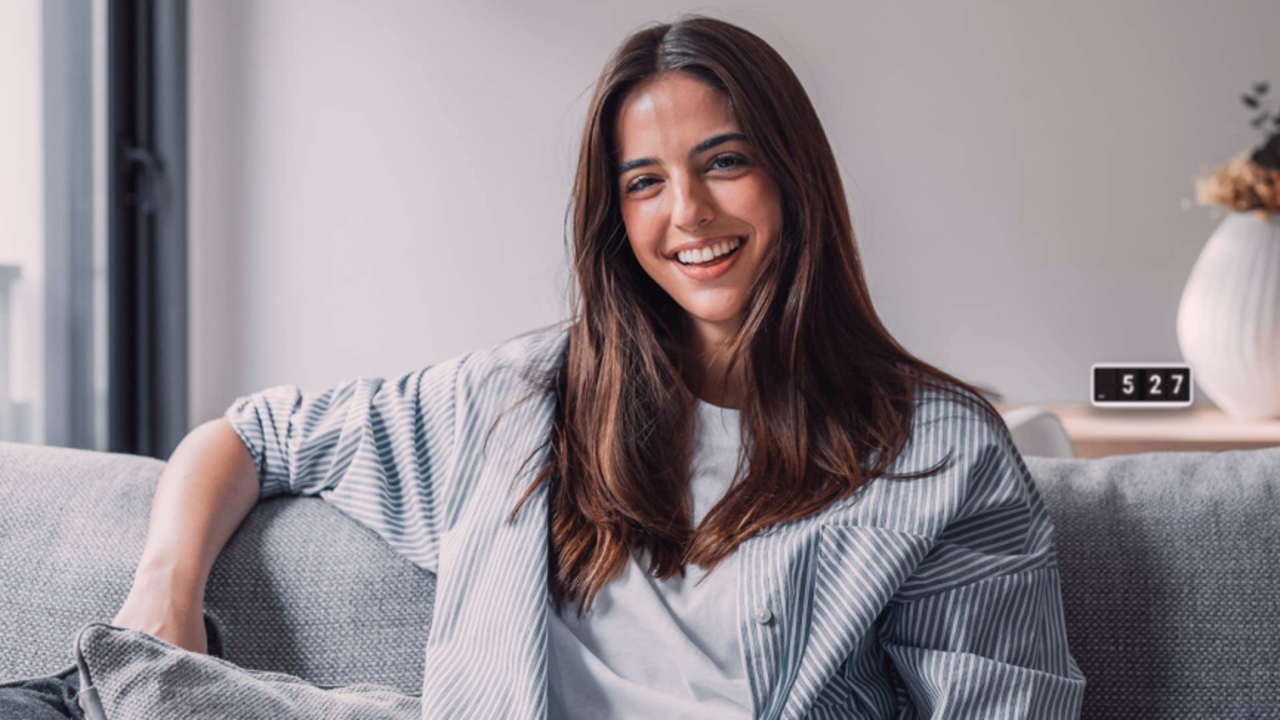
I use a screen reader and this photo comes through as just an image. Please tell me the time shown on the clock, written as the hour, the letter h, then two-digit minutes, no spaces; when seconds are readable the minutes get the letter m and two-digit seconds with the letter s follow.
5h27
